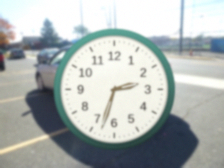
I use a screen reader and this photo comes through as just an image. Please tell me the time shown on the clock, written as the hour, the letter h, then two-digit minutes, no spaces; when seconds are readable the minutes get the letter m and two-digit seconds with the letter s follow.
2h33
